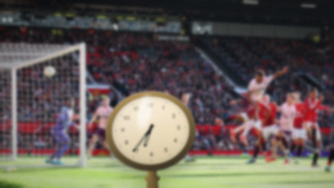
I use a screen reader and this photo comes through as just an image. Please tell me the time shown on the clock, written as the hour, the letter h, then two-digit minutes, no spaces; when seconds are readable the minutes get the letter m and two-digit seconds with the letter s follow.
6h36
